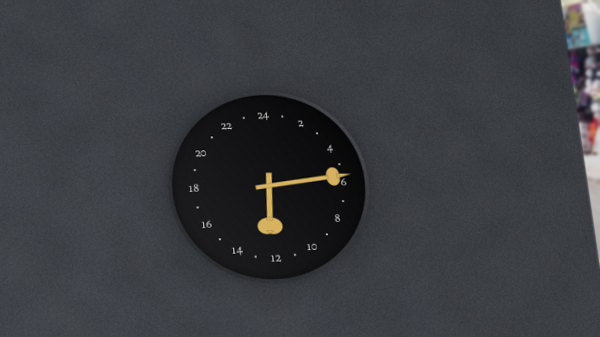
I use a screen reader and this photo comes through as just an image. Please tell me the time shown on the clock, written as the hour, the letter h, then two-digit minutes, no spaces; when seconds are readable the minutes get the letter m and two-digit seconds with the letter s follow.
12h14
